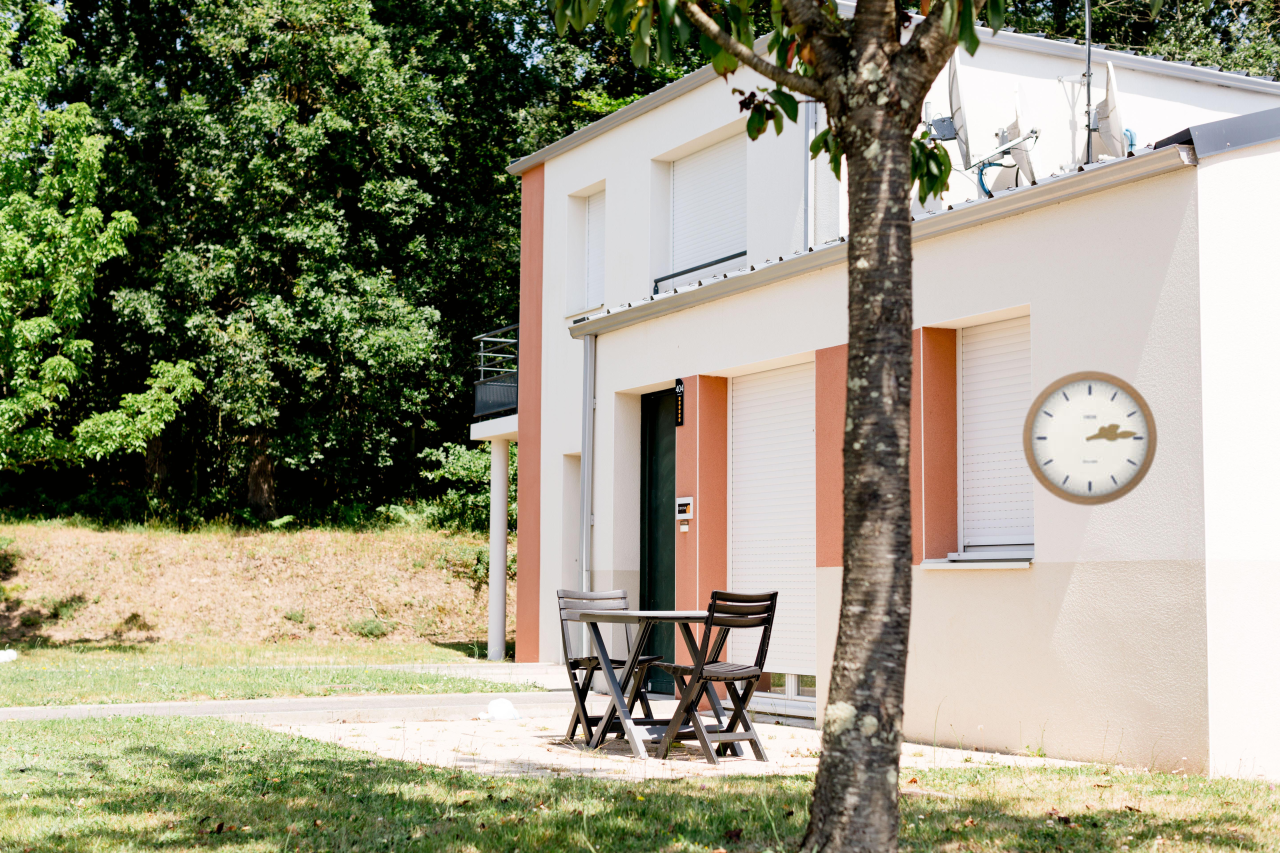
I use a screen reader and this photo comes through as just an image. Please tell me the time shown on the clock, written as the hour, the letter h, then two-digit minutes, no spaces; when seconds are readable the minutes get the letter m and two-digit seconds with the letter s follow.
2h14
